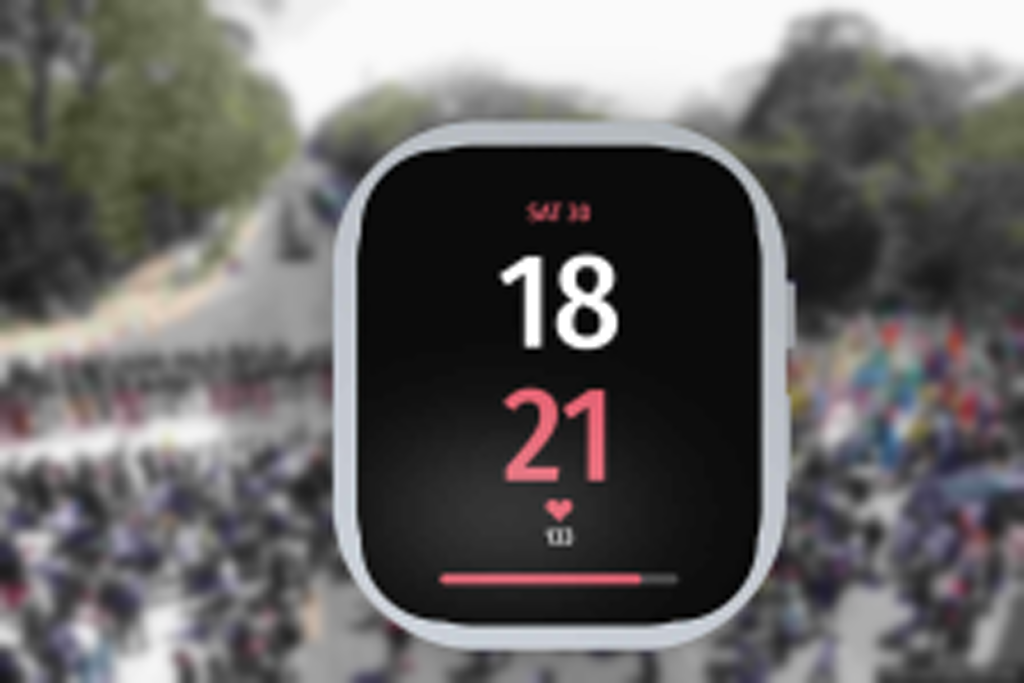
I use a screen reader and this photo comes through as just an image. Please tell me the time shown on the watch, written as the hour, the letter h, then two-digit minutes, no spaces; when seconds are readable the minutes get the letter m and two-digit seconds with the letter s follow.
18h21
